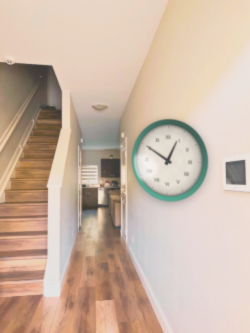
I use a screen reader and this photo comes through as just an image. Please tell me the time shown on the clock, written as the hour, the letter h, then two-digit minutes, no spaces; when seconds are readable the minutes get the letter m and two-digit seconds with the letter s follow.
12h50
